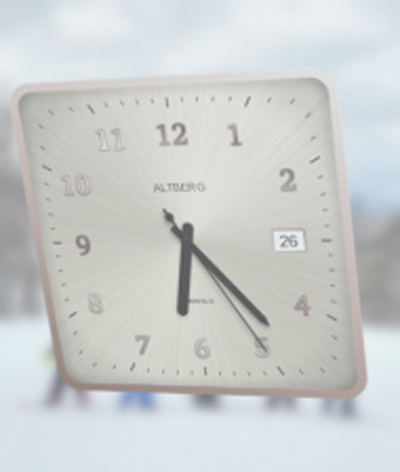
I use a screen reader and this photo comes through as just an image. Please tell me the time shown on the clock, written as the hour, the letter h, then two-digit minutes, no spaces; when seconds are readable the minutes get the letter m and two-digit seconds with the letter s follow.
6h23m25s
